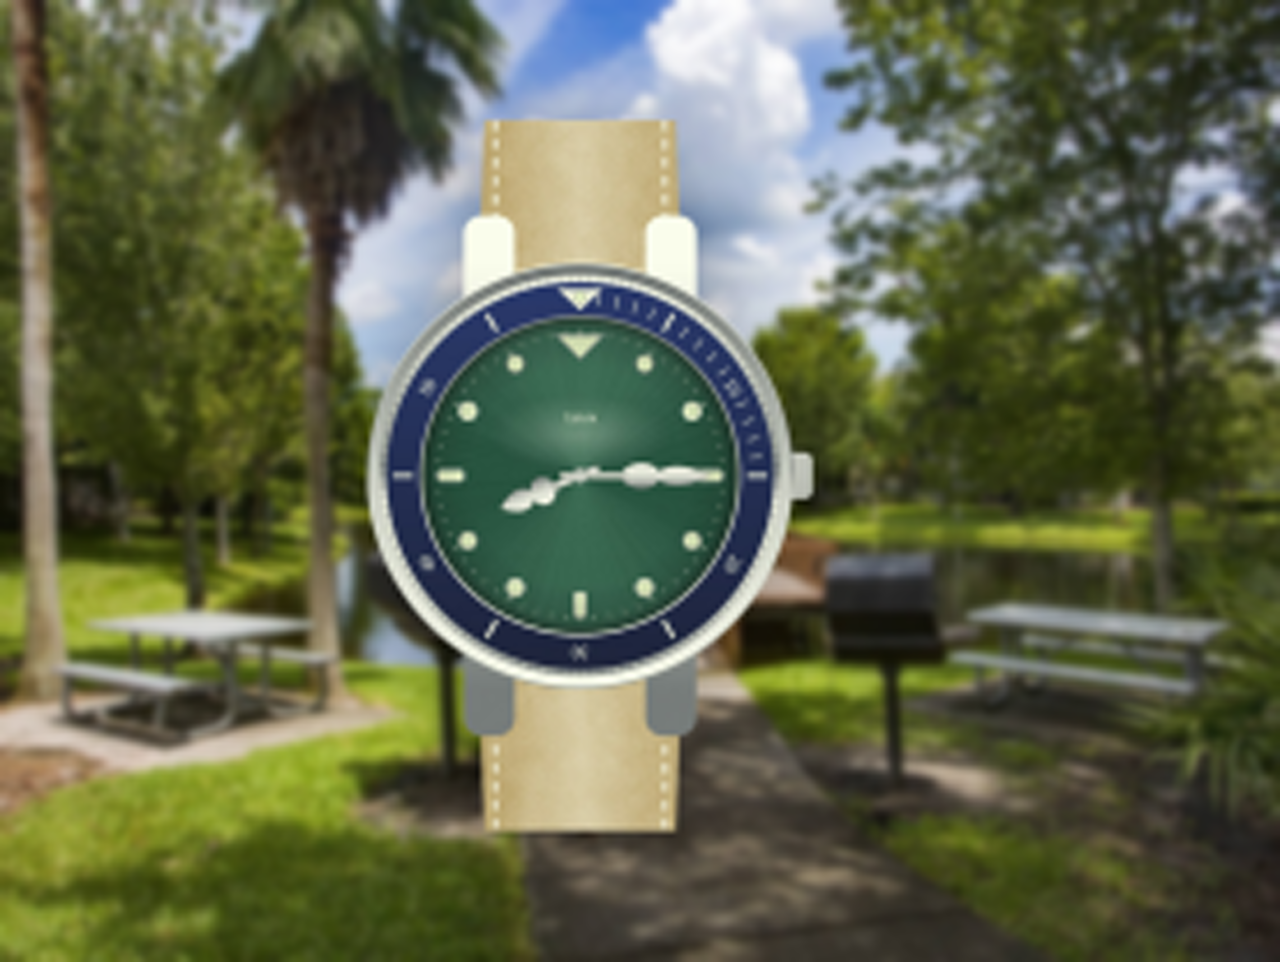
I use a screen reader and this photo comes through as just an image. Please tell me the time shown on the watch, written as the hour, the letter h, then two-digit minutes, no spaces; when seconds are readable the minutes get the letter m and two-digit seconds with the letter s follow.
8h15
